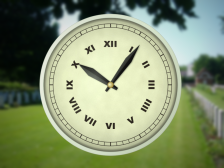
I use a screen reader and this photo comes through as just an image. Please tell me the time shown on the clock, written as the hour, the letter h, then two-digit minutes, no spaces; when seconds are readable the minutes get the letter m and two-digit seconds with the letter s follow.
10h06
